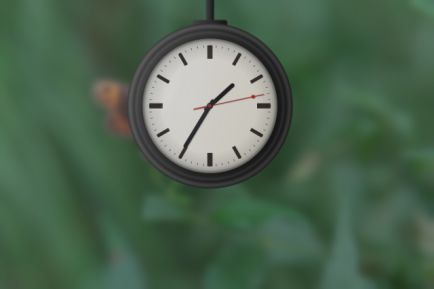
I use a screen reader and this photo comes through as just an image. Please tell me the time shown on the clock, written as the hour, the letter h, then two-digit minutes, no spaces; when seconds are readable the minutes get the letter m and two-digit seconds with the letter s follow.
1h35m13s
